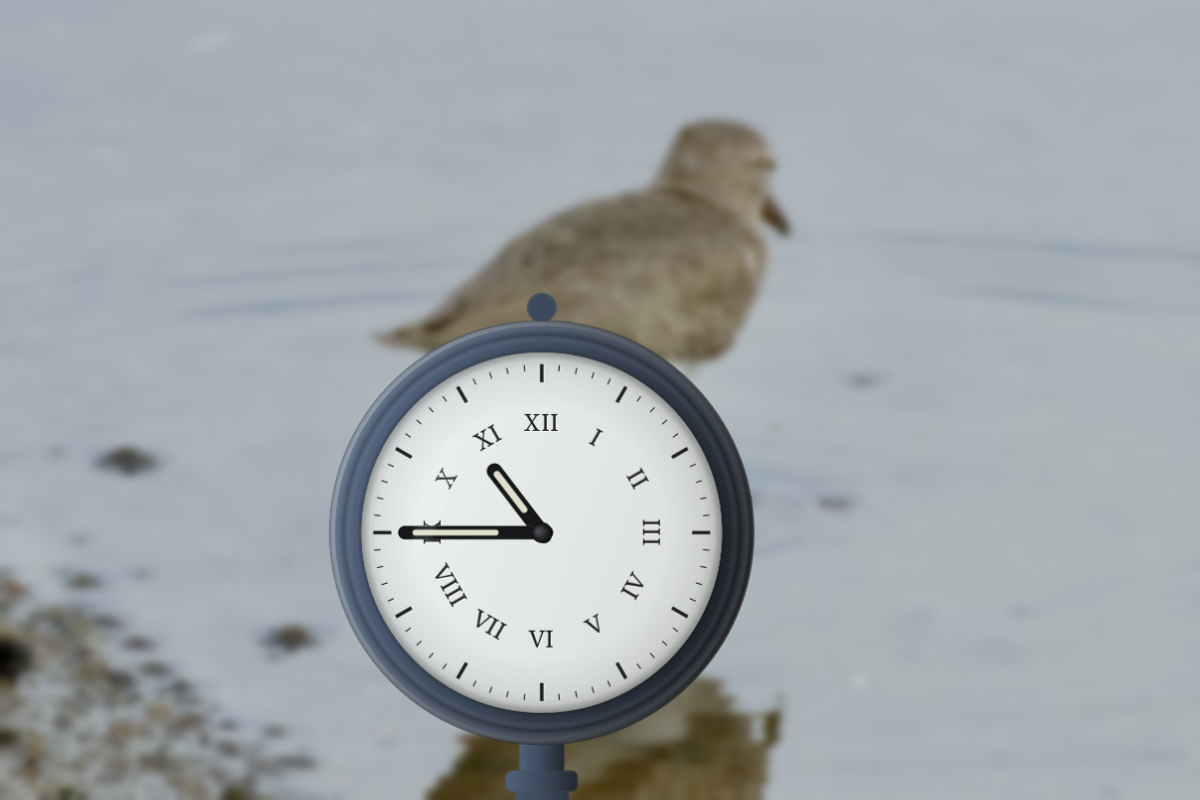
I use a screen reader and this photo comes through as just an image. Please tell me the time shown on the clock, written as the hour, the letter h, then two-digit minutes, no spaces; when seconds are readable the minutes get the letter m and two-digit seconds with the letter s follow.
10h45
